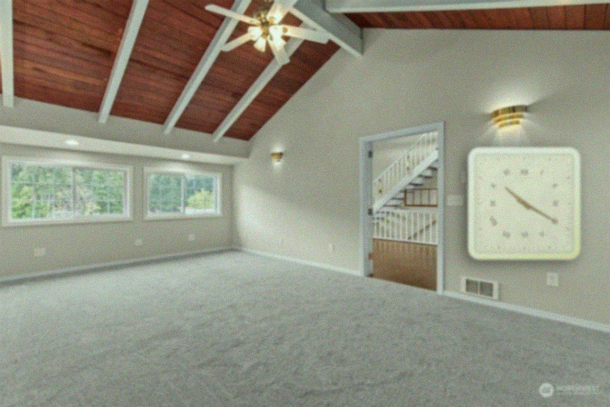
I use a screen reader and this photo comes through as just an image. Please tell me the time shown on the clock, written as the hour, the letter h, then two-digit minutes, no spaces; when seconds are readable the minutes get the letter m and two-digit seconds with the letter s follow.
10h20
